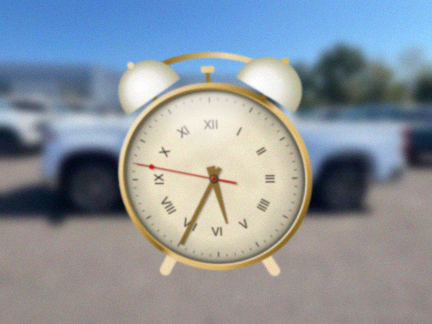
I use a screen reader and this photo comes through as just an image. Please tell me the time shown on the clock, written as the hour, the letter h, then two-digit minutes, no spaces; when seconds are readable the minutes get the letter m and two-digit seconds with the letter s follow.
5h34m47s
